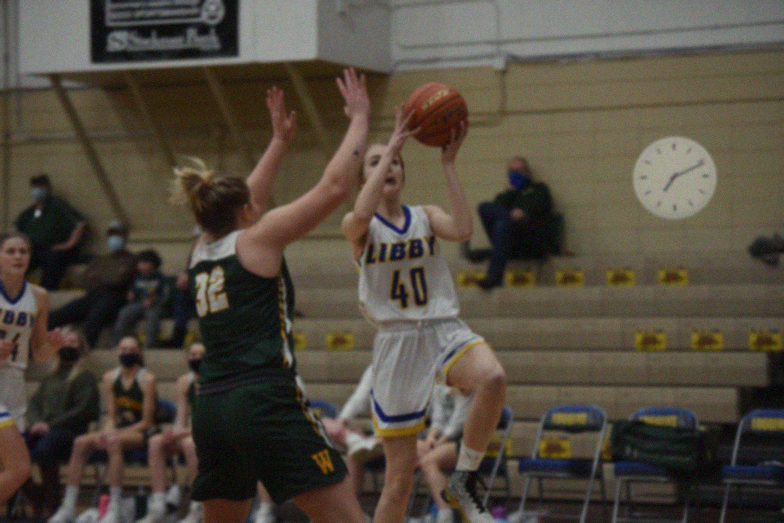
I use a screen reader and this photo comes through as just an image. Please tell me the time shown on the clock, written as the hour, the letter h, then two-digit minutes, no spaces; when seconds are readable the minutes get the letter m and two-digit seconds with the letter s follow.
7h11
